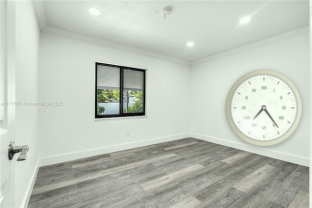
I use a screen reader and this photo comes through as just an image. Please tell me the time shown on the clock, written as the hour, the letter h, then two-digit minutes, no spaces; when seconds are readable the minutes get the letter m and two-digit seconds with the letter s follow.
7h24
